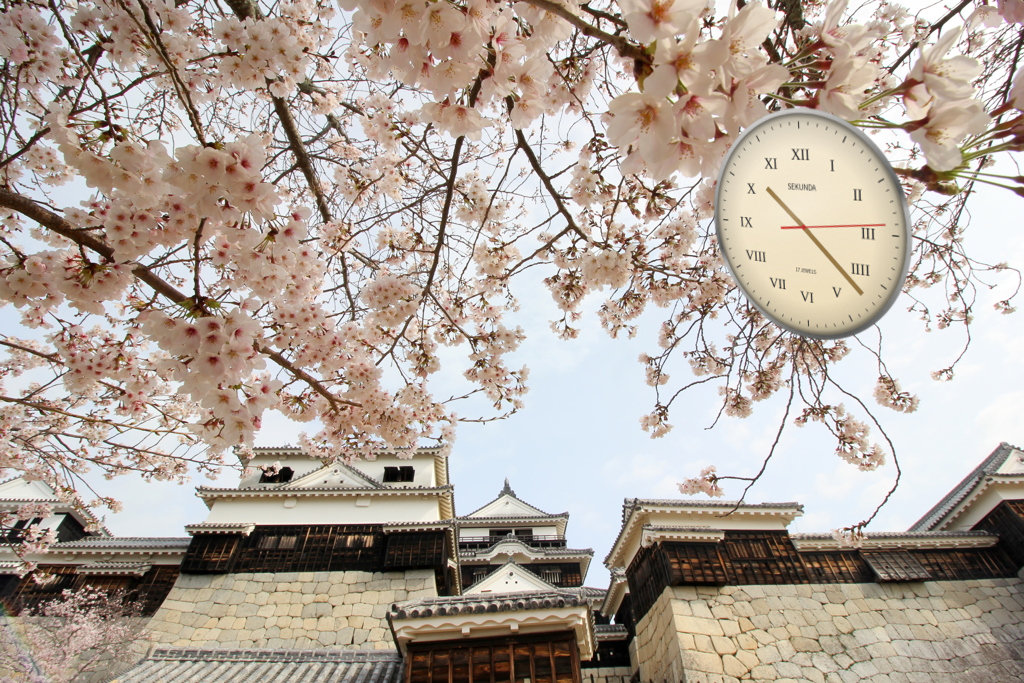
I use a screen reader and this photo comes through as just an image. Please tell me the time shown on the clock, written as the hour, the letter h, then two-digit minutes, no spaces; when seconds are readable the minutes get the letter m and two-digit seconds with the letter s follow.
10h22m14s
